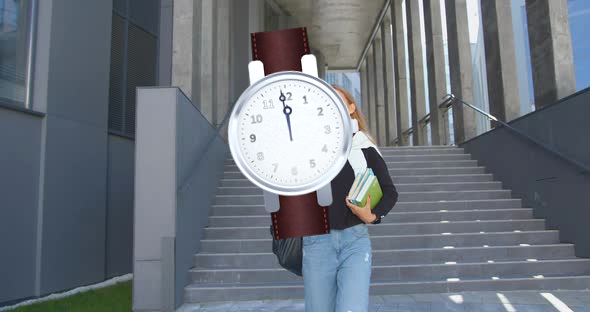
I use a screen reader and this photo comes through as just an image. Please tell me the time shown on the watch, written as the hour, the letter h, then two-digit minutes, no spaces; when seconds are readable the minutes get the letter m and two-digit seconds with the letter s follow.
11h59
